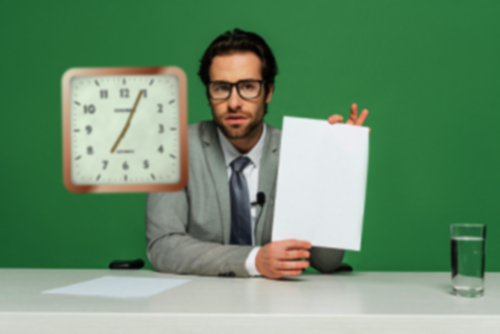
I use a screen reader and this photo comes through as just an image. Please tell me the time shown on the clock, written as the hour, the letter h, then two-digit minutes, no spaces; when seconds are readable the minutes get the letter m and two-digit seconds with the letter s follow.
7h04
